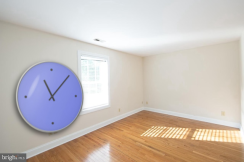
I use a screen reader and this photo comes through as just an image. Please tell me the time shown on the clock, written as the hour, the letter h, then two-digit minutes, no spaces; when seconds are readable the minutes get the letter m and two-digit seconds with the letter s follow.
11h07
